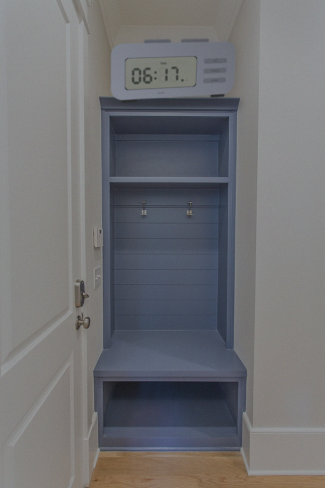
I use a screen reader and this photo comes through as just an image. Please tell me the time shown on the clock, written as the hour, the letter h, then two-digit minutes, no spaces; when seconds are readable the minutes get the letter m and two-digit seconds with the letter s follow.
6h17
